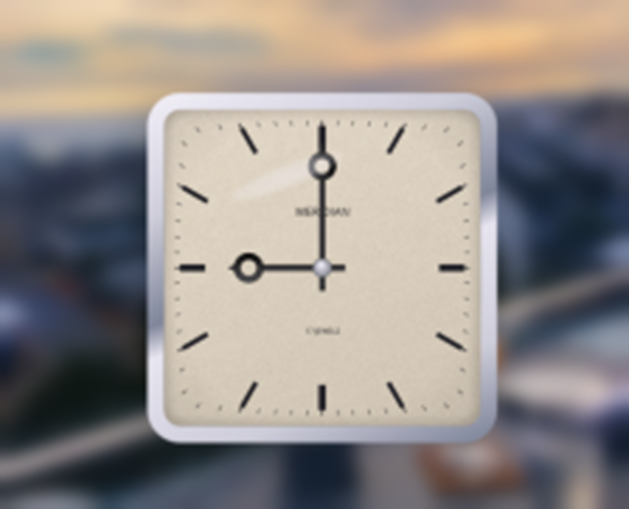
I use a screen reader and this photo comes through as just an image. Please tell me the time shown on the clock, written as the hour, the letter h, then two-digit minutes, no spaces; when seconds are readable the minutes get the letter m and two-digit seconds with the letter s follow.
9h00
